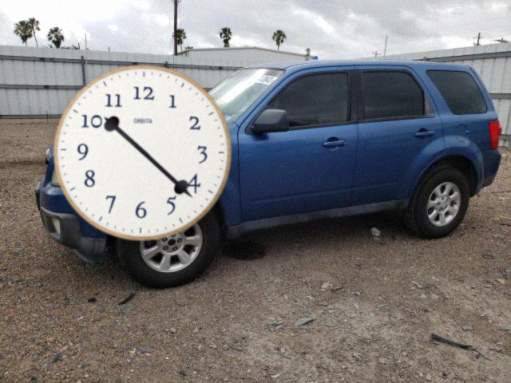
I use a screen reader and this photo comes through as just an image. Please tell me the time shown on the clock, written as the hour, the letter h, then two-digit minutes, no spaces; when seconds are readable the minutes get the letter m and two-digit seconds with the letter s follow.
10h22
